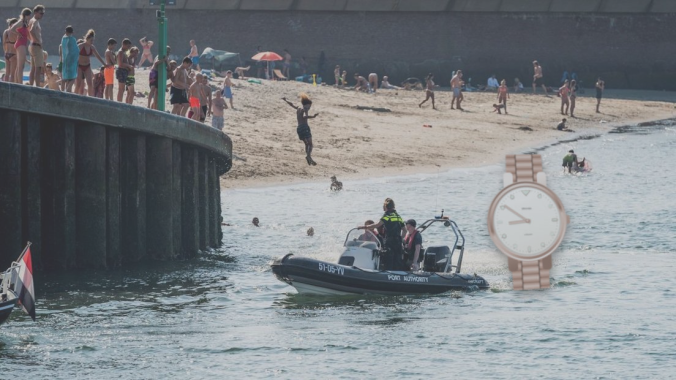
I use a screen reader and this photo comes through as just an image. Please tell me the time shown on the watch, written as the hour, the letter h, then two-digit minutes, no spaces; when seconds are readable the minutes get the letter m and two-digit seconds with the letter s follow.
8h51
